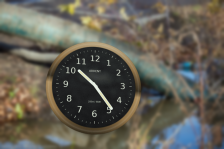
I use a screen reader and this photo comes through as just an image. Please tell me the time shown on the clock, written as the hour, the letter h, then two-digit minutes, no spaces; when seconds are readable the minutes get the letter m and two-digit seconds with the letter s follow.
10h24
